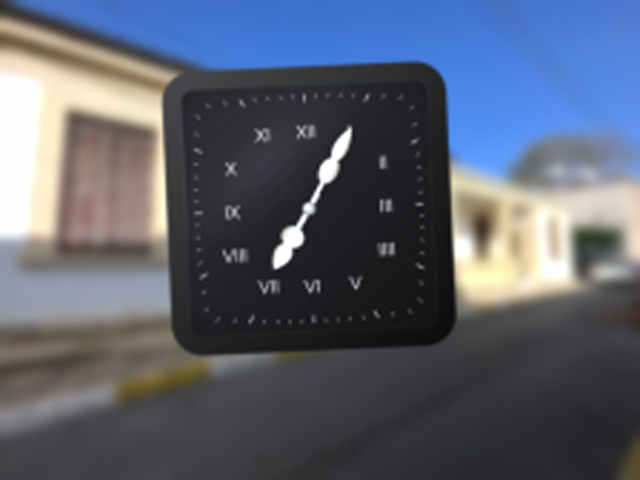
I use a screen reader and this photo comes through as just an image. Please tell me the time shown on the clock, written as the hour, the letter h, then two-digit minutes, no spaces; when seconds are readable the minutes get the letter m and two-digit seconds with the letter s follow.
7h05
